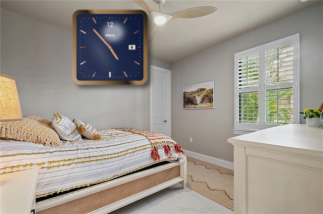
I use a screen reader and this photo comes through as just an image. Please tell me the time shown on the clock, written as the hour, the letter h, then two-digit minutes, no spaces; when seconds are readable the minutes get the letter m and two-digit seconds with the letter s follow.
4h53
